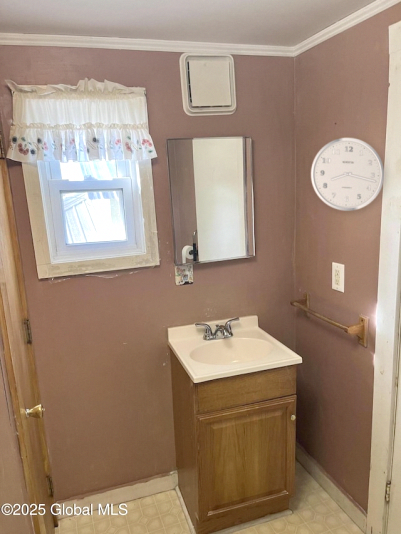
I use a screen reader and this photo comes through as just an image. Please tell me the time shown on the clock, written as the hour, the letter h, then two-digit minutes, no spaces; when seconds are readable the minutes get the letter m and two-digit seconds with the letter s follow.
8h17
